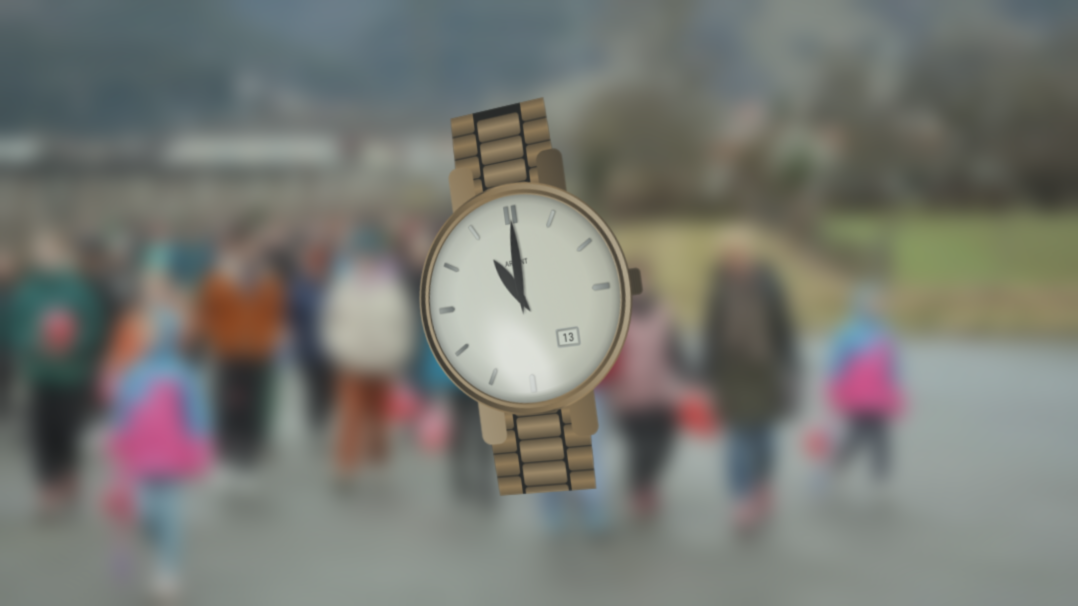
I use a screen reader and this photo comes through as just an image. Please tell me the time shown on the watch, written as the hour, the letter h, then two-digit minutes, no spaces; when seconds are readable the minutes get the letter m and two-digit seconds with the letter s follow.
11h00
